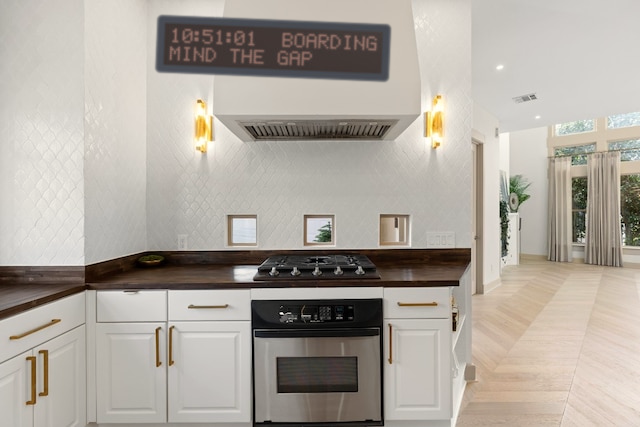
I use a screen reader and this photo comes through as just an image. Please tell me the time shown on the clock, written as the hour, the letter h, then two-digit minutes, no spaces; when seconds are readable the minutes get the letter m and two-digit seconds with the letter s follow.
10h51m01s
